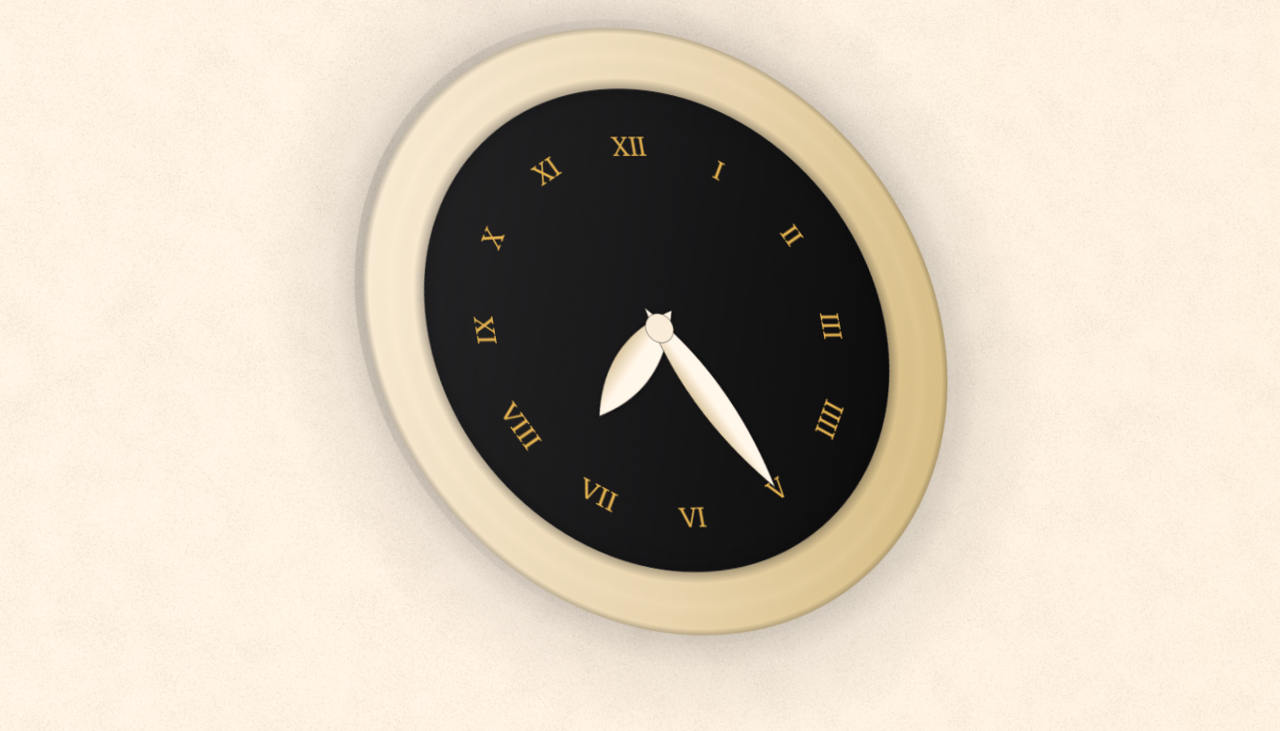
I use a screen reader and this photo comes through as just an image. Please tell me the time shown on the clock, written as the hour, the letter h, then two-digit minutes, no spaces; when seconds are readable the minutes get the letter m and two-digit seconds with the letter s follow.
7h25
